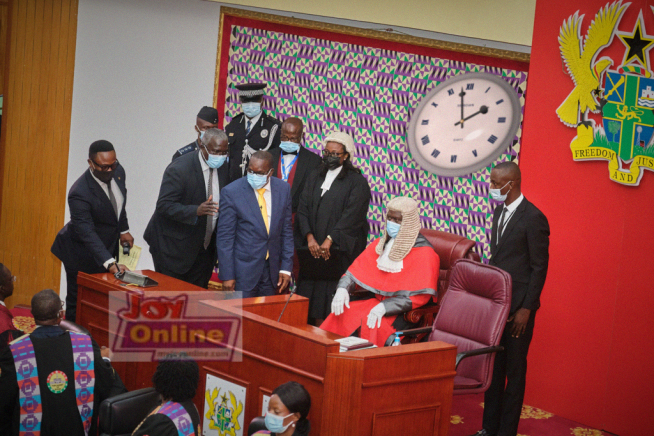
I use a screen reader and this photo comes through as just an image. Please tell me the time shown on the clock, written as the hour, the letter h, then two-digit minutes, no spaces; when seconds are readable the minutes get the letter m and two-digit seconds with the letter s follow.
1h58
